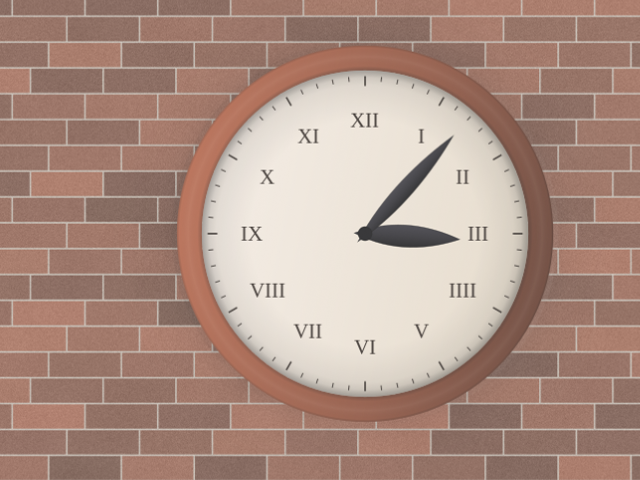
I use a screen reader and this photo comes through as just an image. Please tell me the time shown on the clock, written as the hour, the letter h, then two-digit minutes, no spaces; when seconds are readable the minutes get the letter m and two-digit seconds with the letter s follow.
3h07
